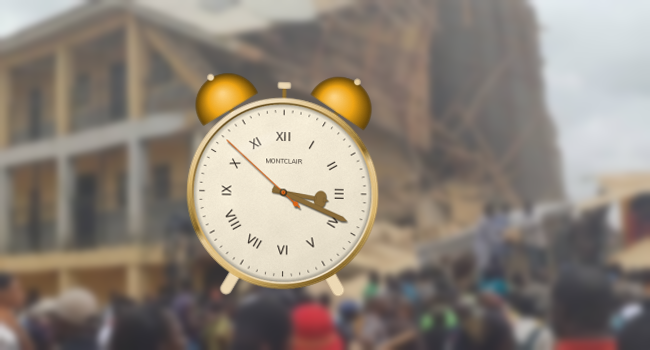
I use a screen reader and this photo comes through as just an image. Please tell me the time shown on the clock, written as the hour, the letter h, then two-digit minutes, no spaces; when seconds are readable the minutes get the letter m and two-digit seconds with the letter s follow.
3h18m52s
